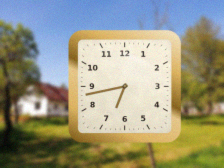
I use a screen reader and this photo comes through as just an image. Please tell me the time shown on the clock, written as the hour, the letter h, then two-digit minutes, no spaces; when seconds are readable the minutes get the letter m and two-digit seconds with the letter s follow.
6h43
